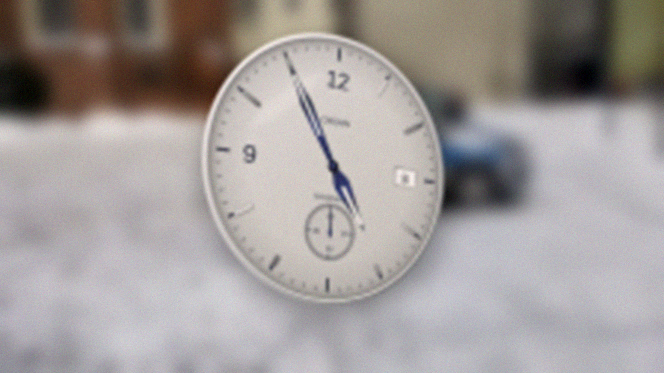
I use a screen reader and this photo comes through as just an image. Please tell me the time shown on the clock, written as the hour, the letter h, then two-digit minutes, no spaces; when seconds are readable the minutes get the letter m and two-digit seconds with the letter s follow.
4h55
